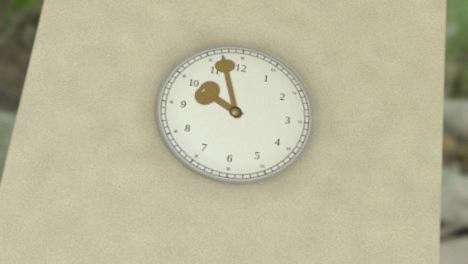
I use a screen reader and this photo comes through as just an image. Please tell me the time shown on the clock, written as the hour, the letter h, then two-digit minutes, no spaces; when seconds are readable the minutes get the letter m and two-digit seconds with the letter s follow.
9h57
